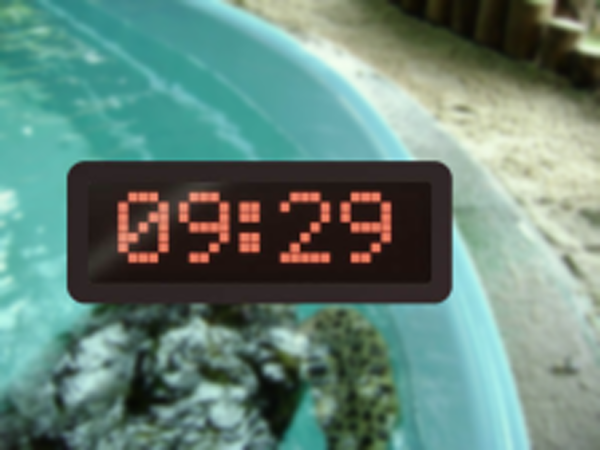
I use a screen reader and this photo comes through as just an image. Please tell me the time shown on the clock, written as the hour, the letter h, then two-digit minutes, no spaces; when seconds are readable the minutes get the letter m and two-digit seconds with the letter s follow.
9h29
